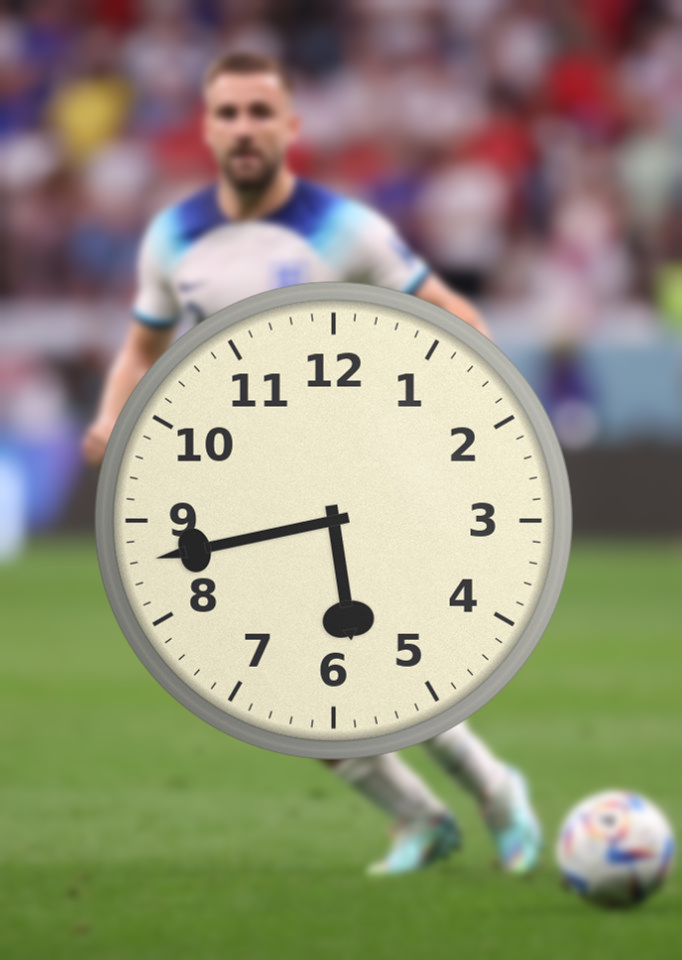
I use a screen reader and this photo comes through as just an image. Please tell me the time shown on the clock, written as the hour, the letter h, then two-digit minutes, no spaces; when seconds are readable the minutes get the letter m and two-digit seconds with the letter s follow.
5h43
